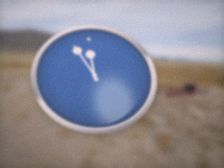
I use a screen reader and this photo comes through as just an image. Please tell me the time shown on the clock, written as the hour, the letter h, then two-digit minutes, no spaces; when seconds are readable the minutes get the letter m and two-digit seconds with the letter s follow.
11h56
